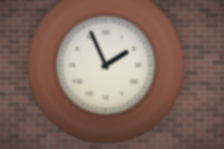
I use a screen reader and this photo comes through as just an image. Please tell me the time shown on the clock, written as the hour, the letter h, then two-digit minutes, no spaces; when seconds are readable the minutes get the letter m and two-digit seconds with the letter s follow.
1h56
